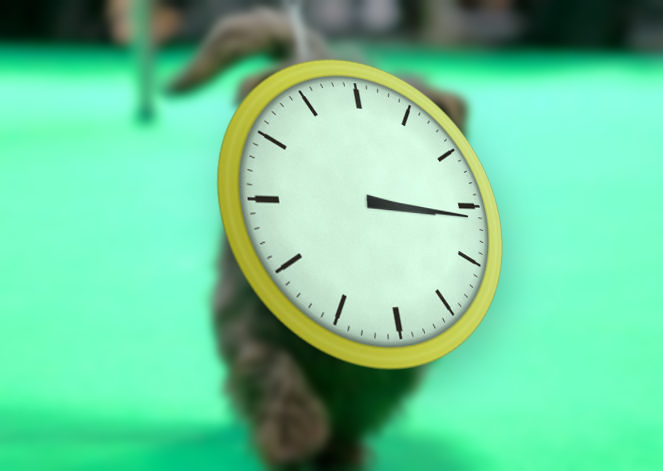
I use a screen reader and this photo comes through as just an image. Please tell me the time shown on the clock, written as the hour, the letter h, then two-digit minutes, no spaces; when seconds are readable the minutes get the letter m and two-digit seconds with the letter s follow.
3h16
